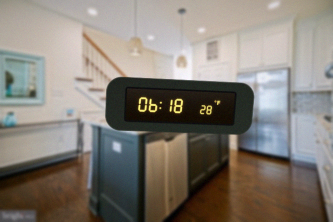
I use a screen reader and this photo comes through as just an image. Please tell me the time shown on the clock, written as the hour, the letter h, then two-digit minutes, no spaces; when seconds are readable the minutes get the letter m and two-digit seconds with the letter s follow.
6h18
